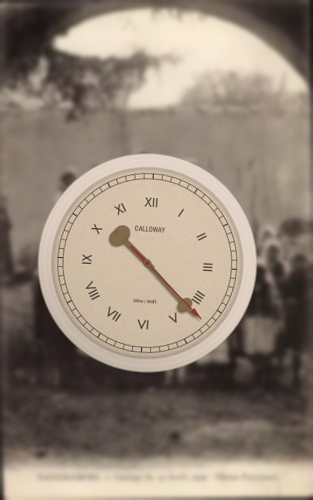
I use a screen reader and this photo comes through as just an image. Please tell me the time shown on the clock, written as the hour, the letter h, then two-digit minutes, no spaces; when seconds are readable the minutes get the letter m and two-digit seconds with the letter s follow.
10h22m22s
